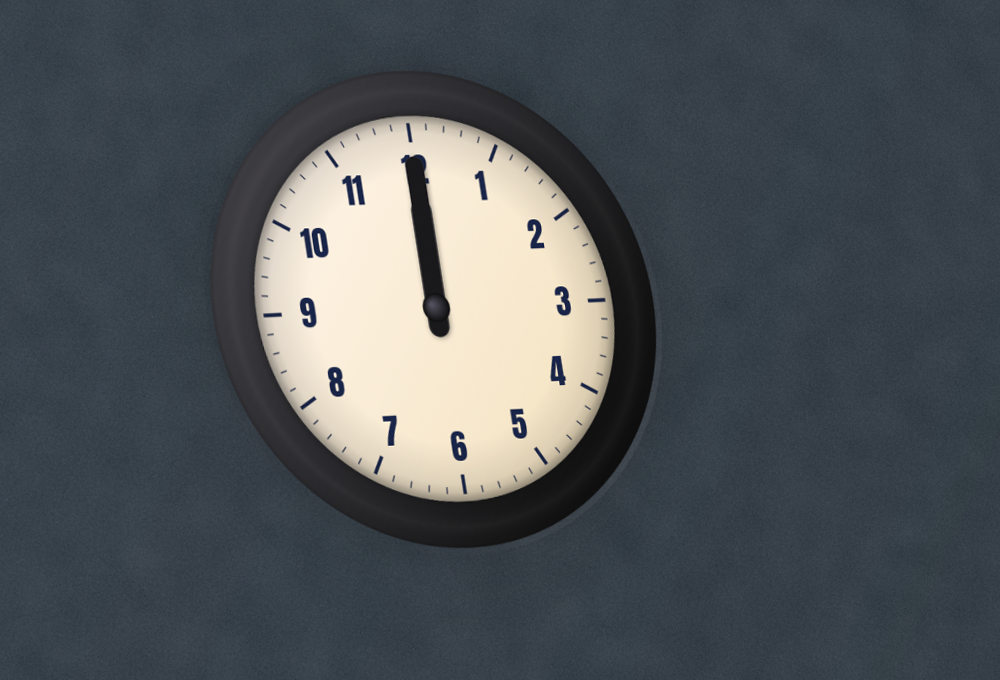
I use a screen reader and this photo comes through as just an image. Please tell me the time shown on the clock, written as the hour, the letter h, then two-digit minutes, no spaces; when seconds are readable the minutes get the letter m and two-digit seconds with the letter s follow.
12h00
